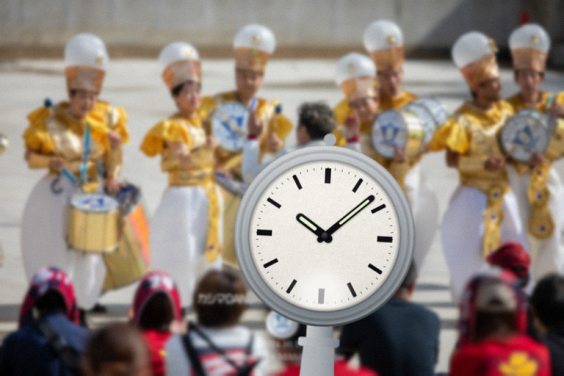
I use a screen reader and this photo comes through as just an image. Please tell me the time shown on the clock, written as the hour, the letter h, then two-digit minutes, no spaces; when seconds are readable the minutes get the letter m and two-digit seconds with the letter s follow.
10h08
